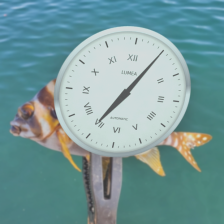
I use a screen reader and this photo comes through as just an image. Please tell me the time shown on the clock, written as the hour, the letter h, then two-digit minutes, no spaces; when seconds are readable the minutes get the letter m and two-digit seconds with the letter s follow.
7h05
